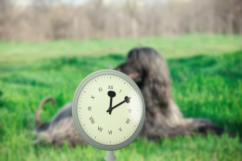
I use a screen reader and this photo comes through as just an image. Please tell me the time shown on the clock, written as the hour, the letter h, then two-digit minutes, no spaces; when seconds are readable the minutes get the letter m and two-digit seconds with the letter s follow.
12h10
